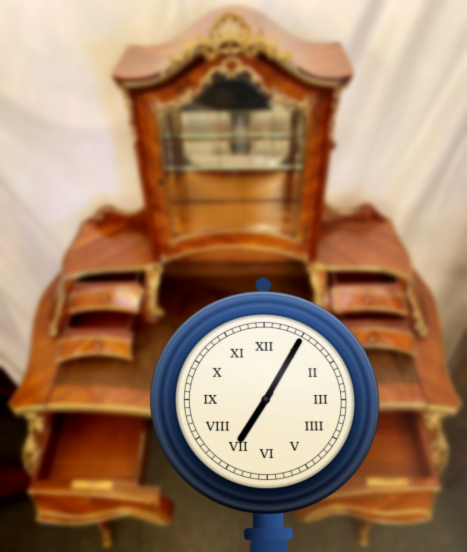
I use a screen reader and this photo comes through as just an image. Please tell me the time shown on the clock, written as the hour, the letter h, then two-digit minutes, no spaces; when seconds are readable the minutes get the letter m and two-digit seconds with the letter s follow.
7h05
